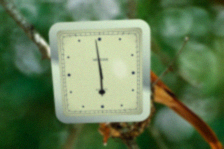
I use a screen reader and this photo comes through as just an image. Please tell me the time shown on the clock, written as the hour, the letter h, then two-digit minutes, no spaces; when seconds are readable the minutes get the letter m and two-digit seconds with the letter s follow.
5h59
